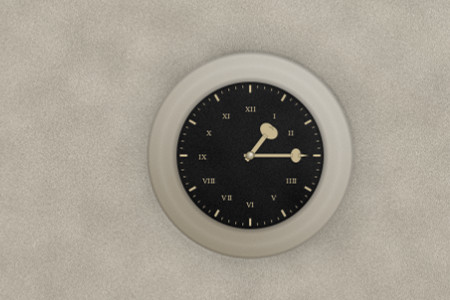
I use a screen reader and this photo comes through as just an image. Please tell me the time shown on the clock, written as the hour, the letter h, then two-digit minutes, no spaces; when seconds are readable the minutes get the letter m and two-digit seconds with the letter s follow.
1h15
